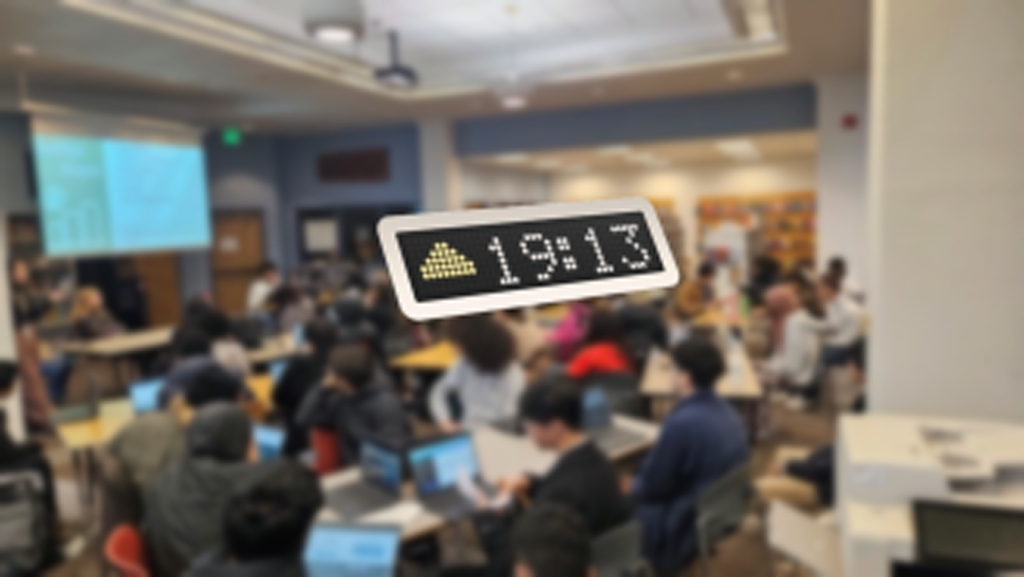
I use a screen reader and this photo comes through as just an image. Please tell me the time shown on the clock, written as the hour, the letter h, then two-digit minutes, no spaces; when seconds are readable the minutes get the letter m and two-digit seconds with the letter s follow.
19h13
